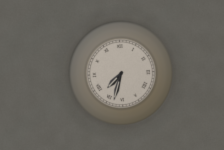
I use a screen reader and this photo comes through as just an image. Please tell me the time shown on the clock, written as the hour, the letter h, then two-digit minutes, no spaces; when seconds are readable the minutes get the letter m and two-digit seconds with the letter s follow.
7h33
